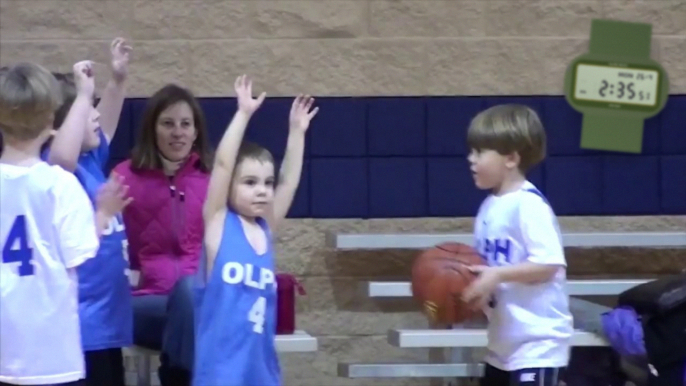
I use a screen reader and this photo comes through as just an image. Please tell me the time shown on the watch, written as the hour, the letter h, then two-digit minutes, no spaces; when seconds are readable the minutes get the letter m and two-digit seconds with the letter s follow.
2h35
